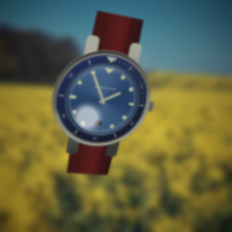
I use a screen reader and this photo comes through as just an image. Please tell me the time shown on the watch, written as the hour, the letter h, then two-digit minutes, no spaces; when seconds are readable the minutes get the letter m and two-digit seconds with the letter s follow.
1h55
